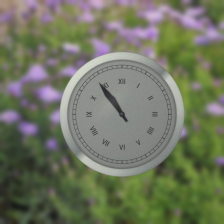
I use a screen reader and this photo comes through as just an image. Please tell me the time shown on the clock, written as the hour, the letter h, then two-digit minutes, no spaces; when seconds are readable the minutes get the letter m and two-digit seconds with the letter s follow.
10h54
